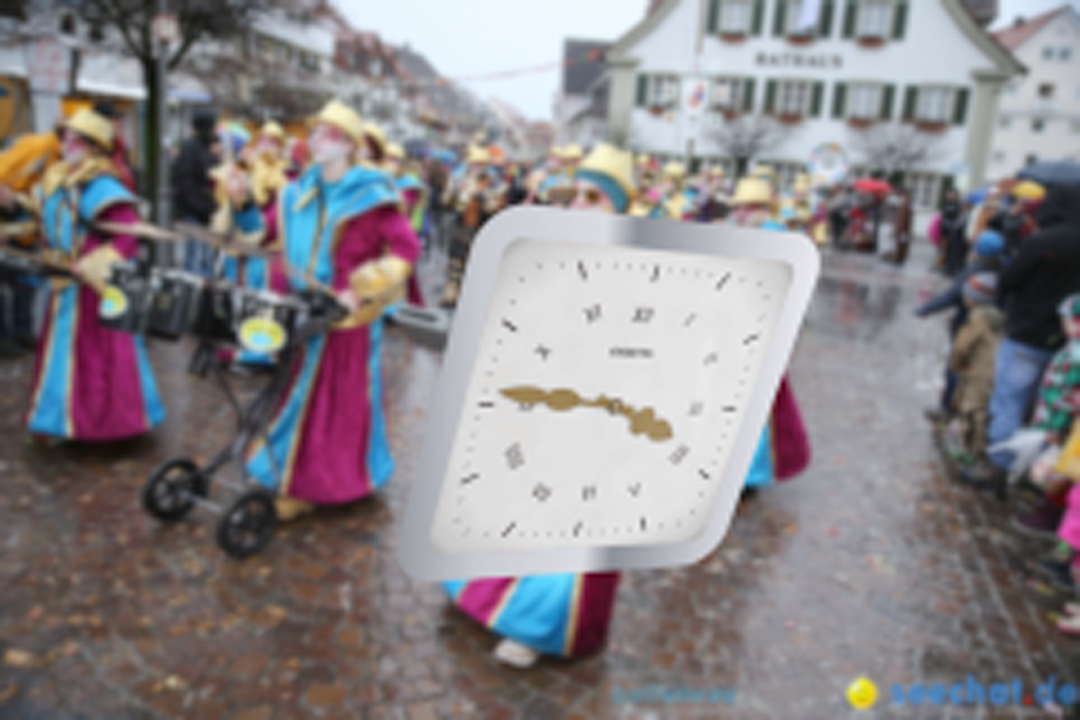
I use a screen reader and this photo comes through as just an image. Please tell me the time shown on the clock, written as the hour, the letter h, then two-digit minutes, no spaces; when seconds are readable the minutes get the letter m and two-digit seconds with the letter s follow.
3h46
